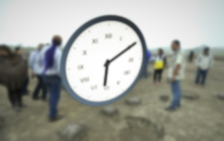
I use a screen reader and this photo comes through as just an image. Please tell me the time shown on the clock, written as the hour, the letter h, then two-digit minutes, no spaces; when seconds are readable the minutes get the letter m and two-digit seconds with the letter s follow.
6h10
